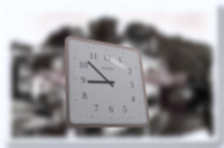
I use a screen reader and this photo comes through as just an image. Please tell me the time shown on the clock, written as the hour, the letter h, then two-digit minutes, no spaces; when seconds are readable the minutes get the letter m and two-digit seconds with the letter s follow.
8h52
